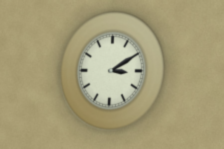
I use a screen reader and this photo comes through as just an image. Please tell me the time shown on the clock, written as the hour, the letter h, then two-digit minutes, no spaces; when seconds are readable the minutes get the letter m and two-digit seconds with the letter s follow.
3h10
